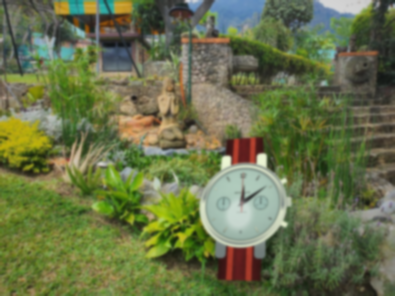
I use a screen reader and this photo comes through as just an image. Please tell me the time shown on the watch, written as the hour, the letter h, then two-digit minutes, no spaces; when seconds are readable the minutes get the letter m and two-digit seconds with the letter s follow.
12h09
